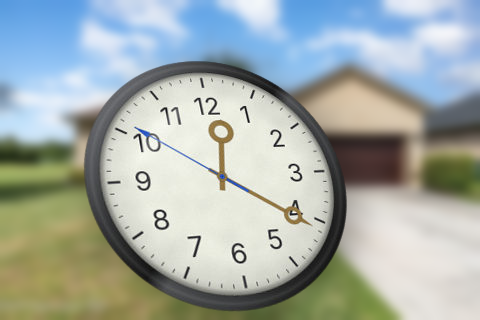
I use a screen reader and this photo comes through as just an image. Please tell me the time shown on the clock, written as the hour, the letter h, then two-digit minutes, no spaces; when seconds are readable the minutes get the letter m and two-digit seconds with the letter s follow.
12h20m51s
